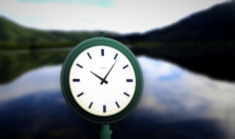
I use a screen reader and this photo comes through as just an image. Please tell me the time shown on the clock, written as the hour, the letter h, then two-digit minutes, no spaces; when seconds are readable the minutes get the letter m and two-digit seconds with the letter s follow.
10h06
